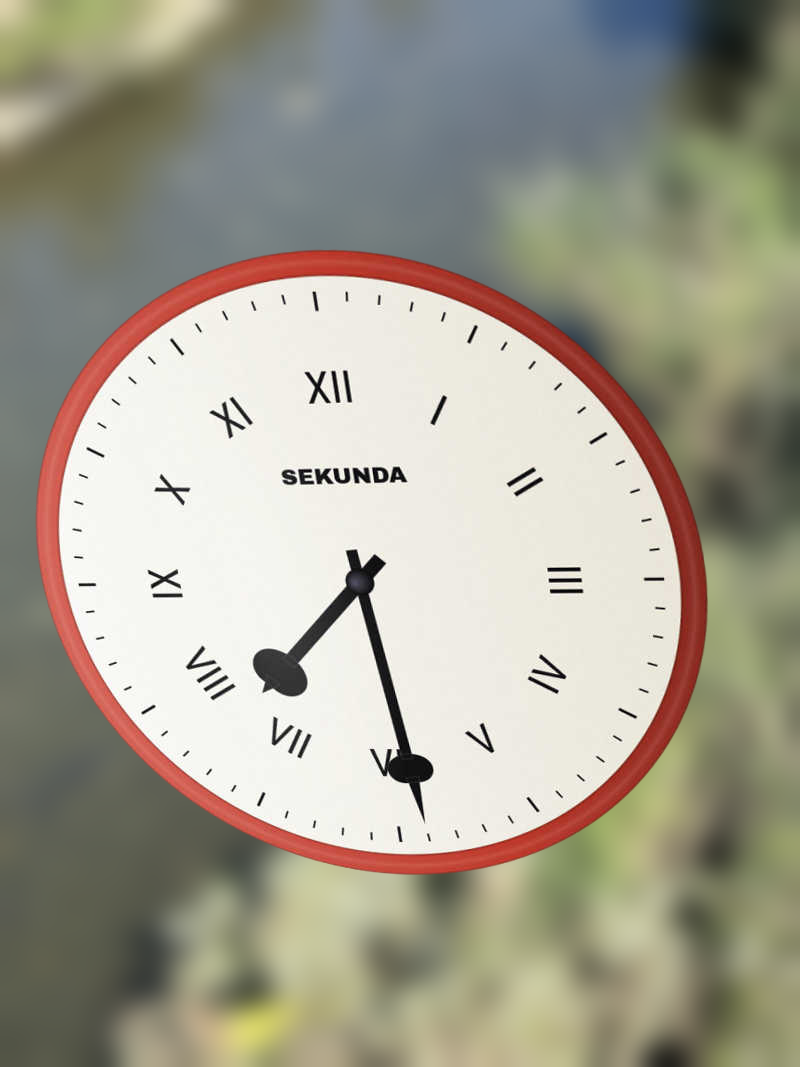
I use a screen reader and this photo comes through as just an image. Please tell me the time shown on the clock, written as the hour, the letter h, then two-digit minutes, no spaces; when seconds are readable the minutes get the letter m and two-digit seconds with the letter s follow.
7h29
